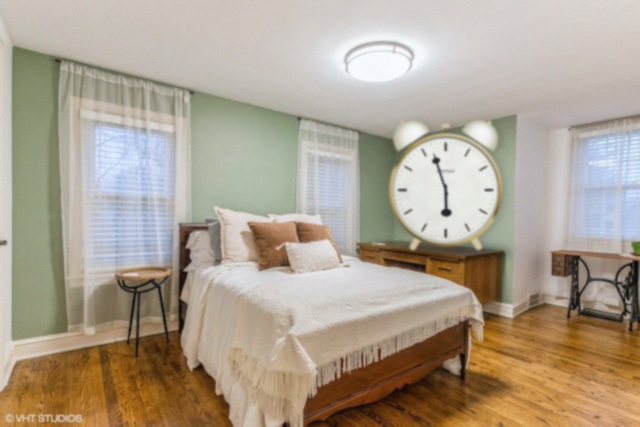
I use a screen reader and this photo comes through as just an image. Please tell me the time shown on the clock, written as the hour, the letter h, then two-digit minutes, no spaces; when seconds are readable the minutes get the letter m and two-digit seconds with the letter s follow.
5h57
